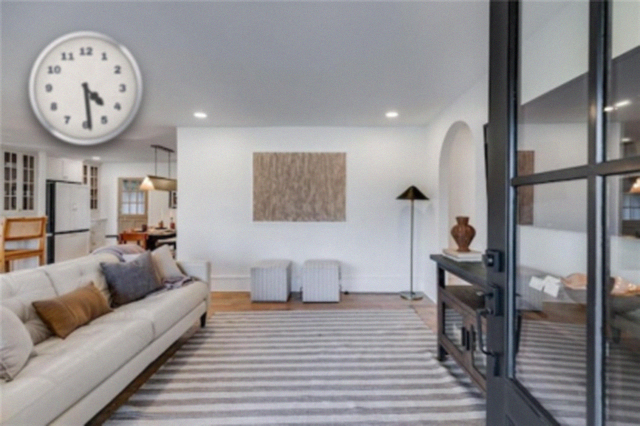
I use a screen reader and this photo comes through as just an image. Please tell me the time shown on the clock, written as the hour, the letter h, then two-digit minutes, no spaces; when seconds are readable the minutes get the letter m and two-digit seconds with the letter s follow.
4h29
